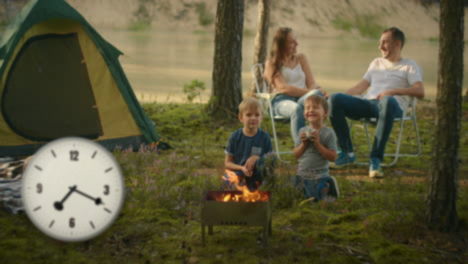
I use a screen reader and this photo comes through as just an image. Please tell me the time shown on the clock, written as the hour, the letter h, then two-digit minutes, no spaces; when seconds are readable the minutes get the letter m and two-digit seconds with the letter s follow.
7h19
